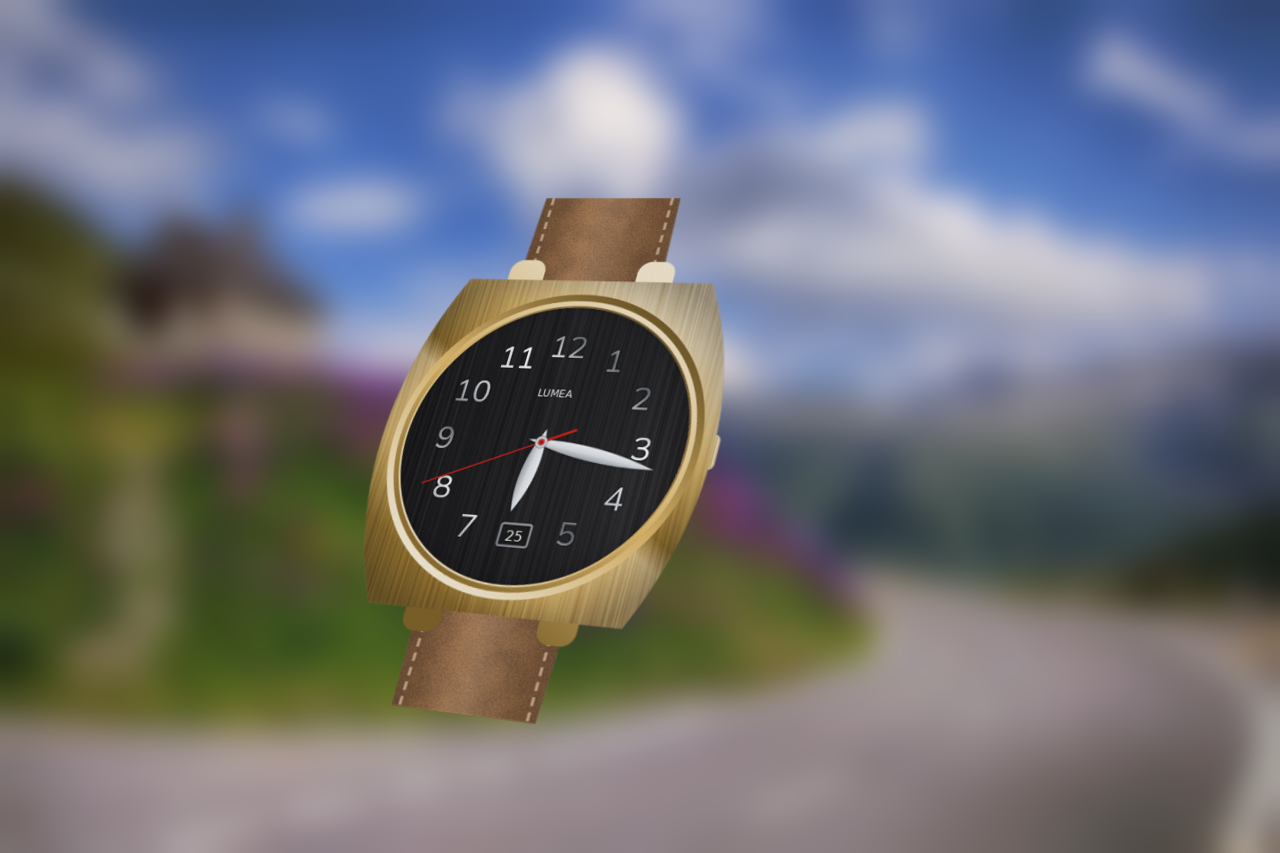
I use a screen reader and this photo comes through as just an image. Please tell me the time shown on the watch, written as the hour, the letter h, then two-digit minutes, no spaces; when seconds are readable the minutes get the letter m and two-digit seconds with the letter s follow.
6h16m41s
